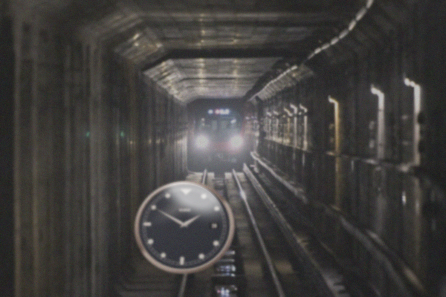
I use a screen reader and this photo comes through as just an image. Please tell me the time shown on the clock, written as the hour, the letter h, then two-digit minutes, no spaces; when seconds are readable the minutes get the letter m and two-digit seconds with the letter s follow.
1h50
